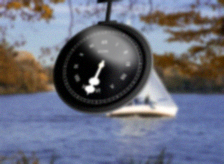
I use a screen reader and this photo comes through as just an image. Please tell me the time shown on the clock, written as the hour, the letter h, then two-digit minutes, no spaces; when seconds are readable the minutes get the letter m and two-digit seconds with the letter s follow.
6h33
